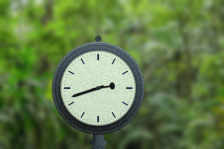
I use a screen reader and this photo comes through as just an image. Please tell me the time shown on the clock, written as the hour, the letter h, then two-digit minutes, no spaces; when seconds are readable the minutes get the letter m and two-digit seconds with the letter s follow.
2h42
